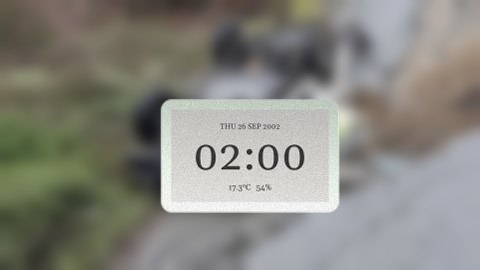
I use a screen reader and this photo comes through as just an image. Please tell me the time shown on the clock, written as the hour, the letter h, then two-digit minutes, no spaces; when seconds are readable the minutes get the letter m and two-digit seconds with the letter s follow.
2h00
